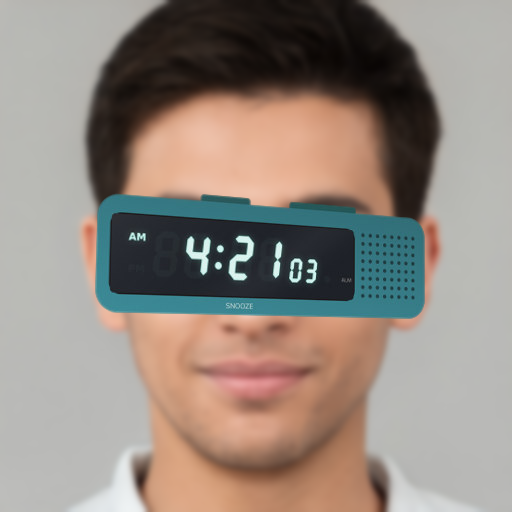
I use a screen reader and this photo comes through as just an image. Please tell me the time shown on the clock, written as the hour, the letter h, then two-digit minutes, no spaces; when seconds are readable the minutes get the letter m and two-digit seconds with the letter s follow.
4h21m03s
